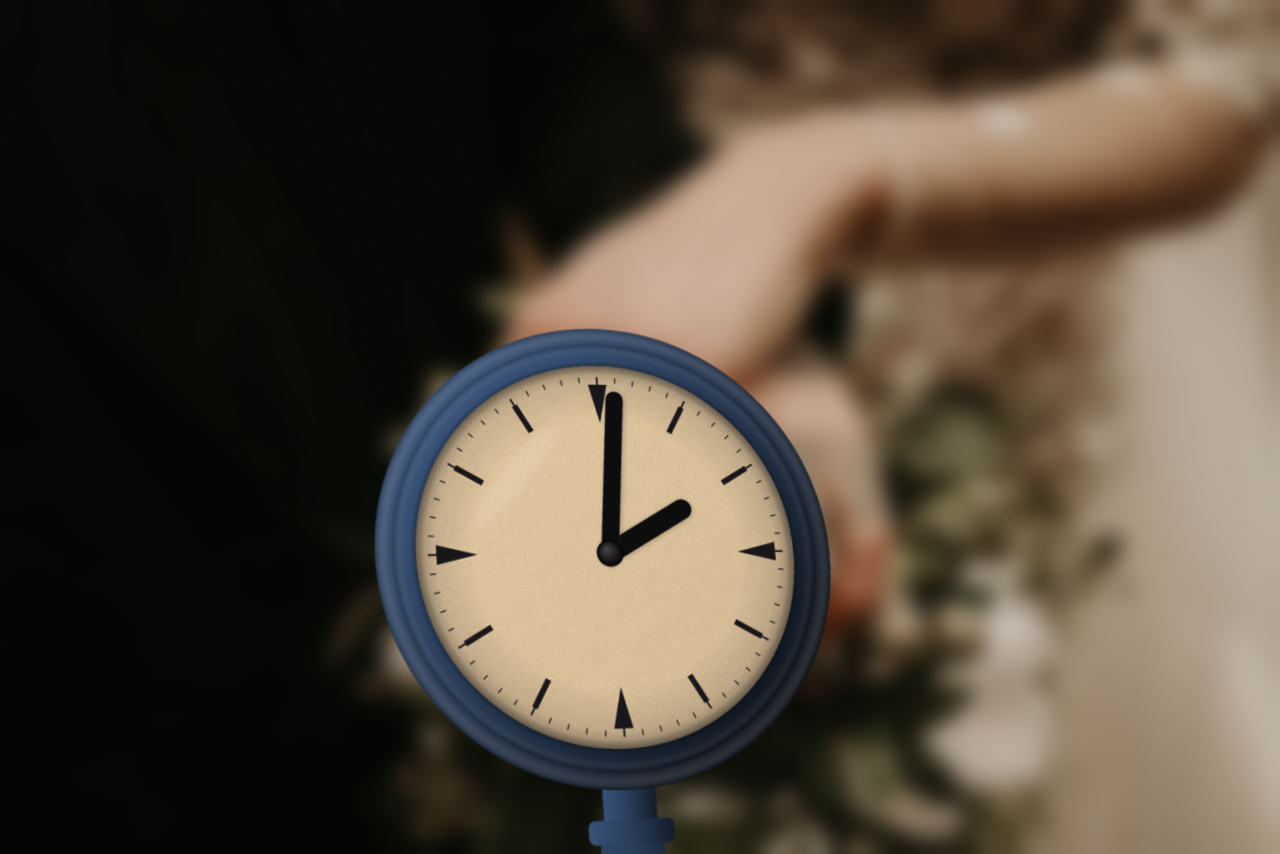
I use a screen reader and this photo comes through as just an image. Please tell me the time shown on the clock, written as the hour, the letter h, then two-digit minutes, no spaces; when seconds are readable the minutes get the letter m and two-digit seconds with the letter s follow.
2h01
